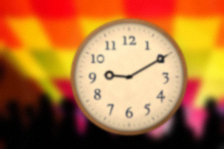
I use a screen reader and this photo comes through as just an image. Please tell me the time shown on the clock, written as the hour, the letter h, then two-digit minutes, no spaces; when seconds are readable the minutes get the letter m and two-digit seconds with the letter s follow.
9h10
